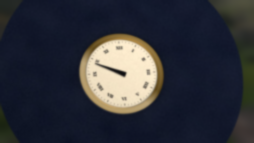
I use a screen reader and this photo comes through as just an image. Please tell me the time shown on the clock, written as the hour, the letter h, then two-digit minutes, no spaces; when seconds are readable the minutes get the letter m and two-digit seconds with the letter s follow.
9h49
